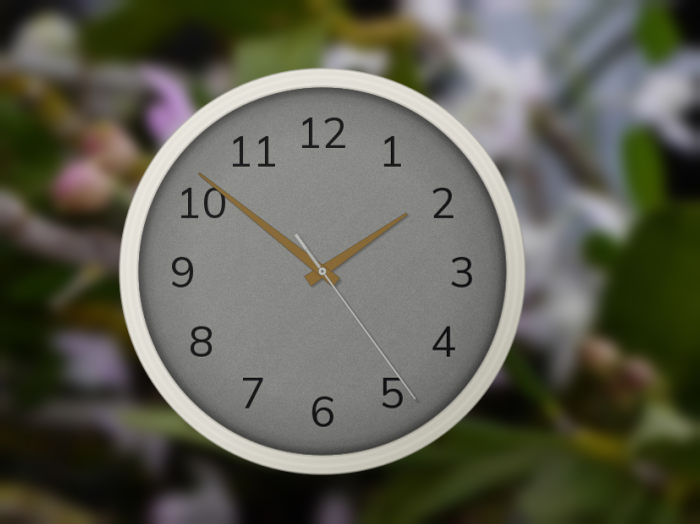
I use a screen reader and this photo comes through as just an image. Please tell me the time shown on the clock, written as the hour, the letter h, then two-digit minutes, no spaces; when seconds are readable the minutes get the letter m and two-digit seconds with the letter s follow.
1h51m24s
